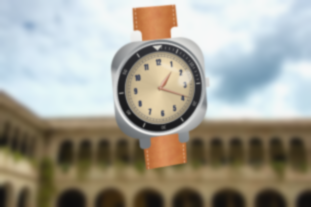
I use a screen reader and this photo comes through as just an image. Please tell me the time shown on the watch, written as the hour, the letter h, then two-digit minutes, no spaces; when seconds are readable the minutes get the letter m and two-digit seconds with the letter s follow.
1h19
